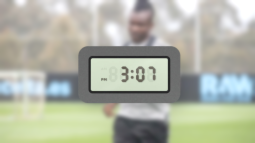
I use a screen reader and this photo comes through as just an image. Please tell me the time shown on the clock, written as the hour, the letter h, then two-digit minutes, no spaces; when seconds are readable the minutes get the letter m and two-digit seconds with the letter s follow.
3h07
